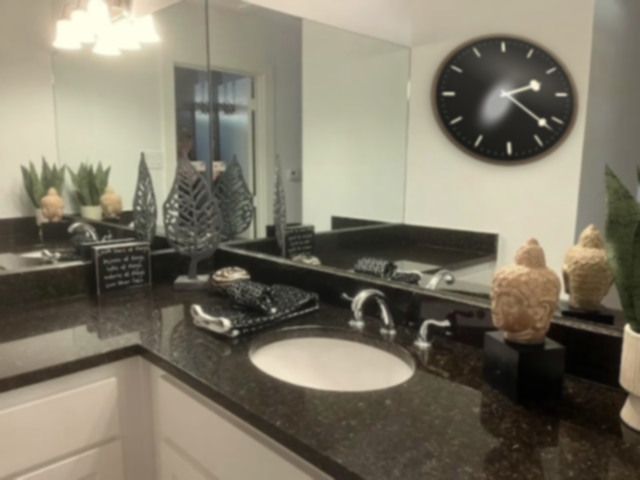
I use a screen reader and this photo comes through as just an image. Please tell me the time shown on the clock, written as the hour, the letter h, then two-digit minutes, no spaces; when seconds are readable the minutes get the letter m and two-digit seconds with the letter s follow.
2h22
